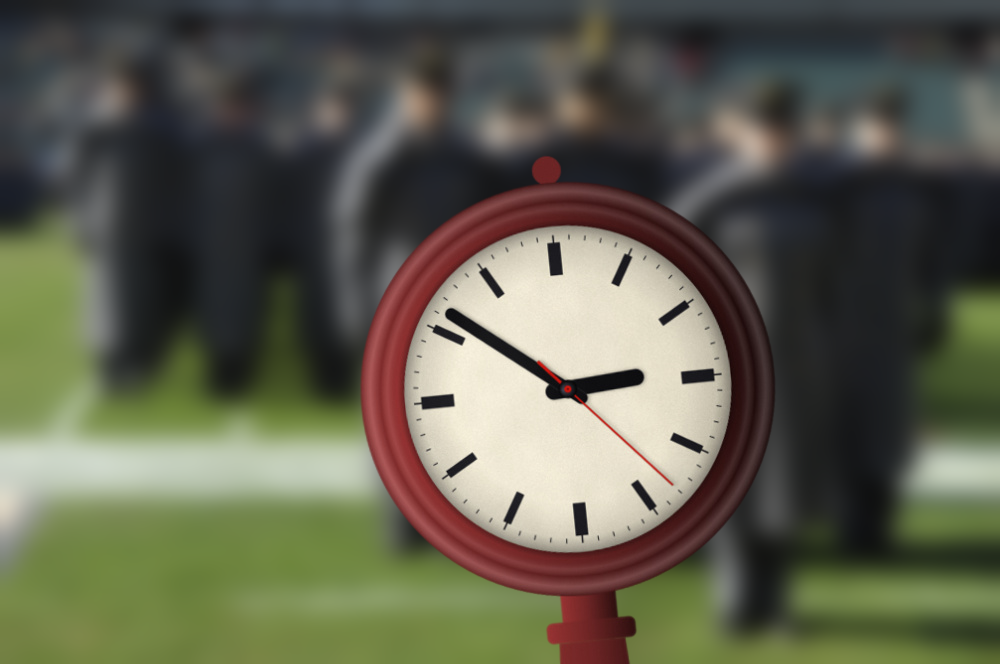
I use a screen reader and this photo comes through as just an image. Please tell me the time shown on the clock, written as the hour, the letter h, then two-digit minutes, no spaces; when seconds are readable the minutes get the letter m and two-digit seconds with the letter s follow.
2h51m23s
